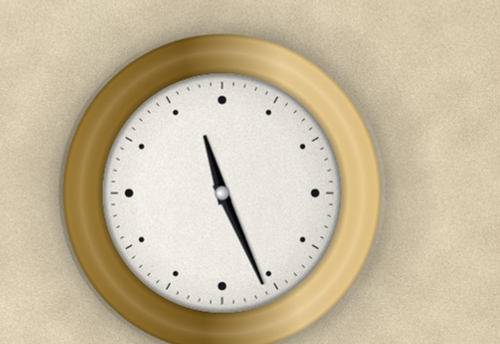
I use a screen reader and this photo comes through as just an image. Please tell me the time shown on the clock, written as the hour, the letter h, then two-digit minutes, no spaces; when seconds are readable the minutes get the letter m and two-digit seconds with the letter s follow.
11h26
